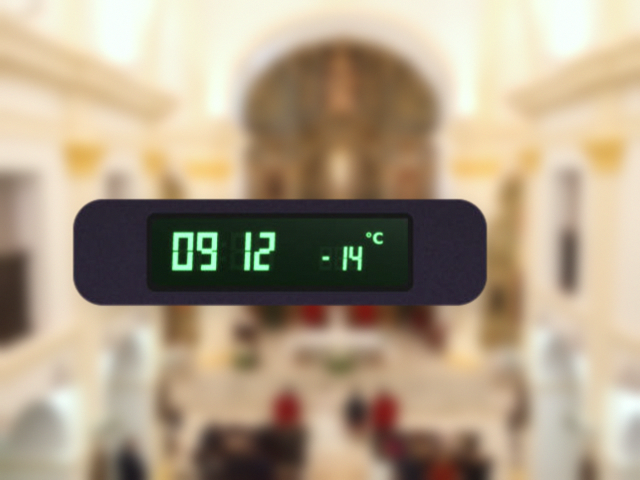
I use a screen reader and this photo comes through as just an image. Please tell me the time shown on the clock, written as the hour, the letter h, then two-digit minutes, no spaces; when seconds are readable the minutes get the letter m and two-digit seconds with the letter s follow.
9h12
